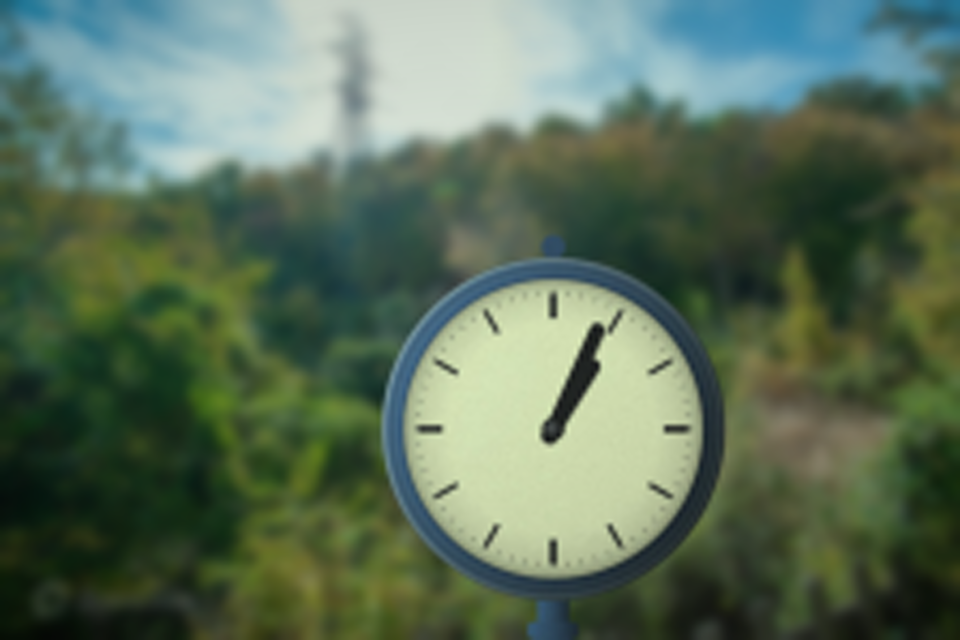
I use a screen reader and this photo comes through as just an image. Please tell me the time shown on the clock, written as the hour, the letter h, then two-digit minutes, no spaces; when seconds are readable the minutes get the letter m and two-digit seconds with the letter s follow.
1h04
